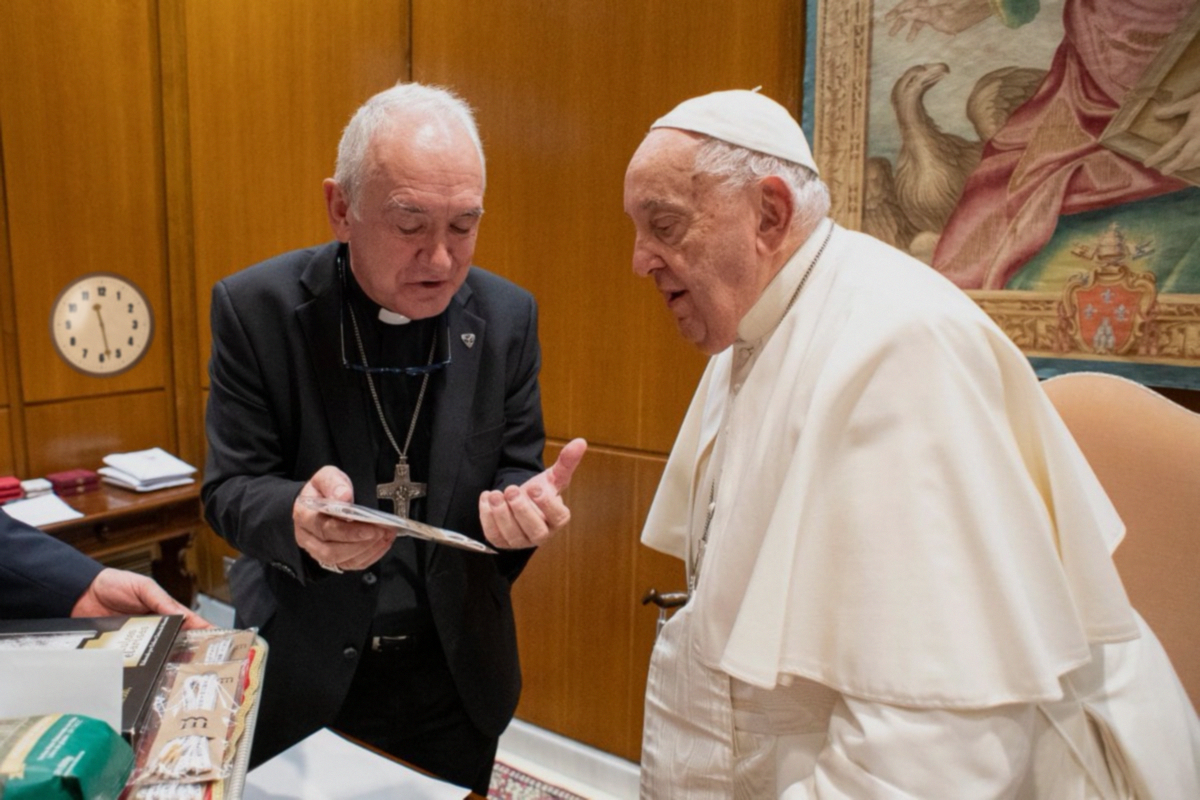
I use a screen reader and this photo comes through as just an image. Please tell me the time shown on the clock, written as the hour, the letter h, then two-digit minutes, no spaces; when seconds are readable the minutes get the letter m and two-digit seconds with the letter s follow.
11h28
